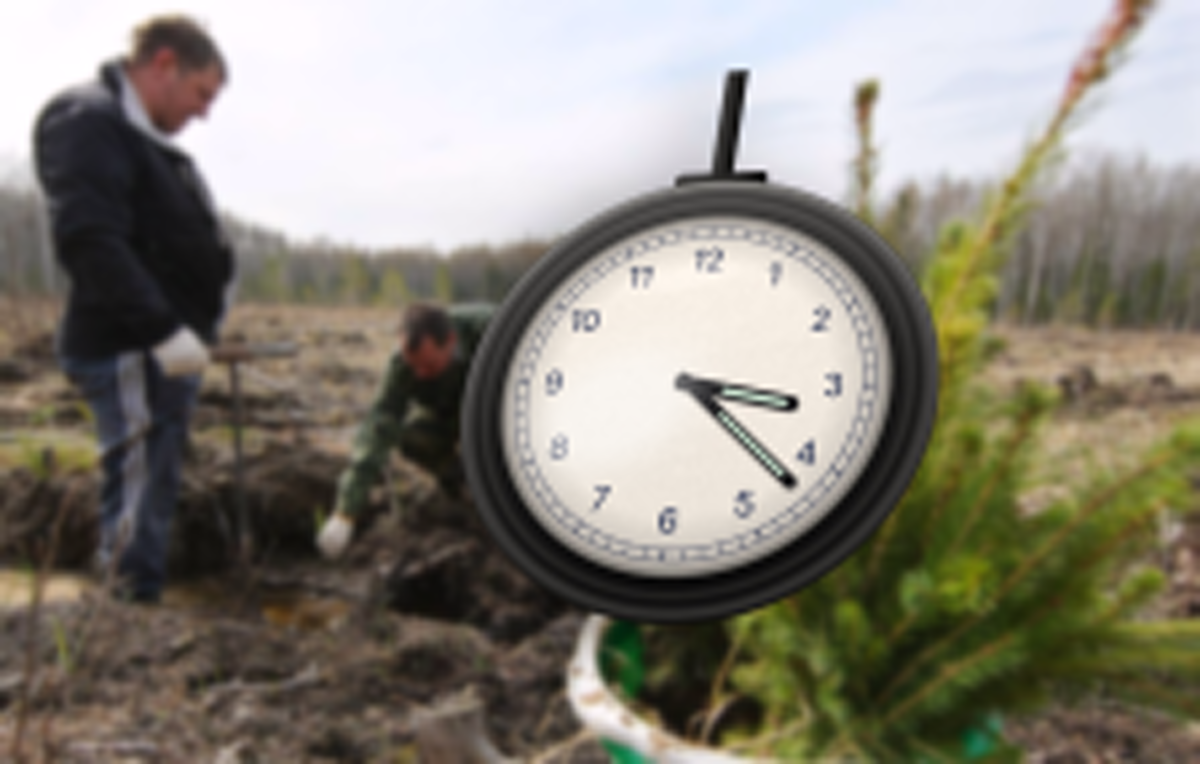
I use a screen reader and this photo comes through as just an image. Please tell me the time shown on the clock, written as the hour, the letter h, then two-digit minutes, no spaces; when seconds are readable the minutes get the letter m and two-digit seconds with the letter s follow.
3h22
